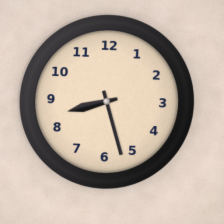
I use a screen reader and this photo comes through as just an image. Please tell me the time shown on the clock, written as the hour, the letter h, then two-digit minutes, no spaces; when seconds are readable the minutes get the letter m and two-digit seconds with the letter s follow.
8h27
